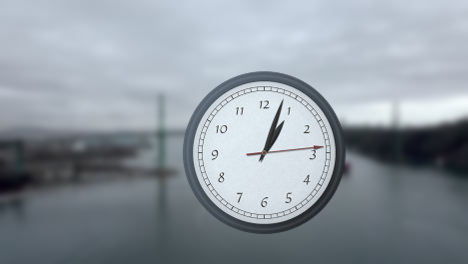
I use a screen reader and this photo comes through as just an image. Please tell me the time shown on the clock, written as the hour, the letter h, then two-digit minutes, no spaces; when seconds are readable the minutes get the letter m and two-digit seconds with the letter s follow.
1h03m14s
